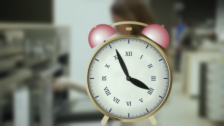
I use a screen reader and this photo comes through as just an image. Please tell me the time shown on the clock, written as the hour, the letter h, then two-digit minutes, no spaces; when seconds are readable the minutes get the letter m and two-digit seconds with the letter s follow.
3h56
